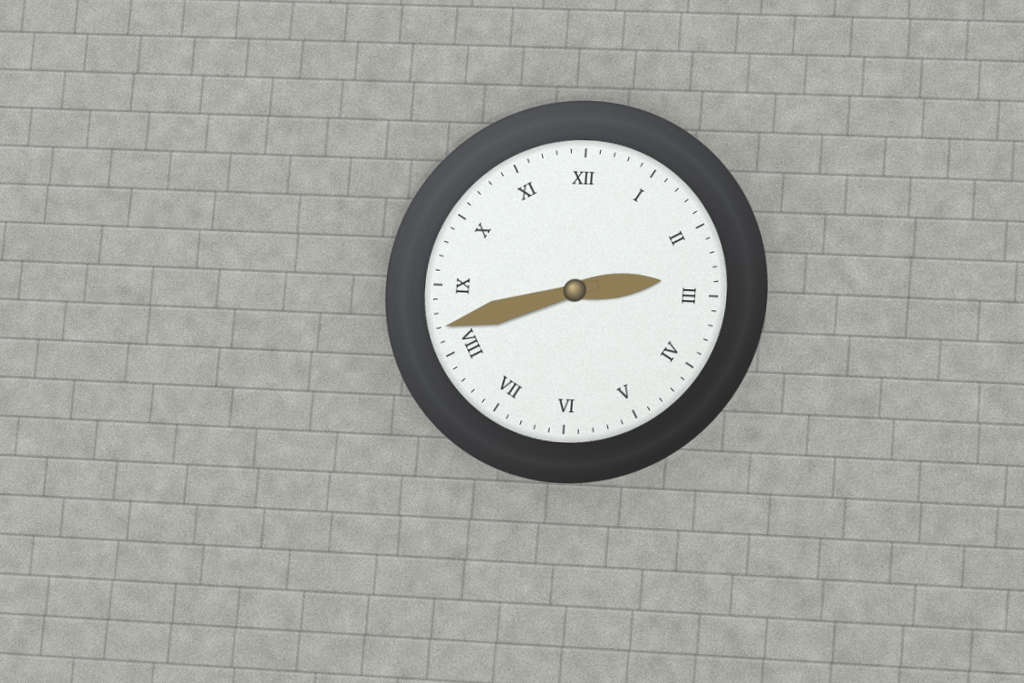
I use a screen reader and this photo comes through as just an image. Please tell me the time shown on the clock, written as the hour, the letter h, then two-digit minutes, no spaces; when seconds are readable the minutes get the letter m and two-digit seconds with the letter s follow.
2h42
